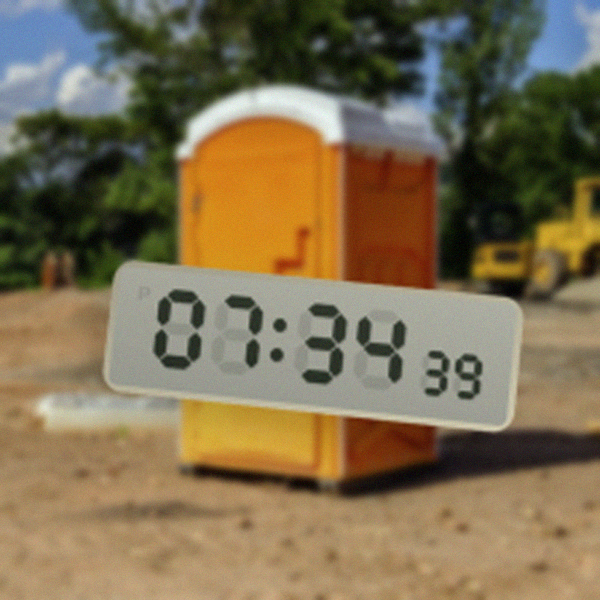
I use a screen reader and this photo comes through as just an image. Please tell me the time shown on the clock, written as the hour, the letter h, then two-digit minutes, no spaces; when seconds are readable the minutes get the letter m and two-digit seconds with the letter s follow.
7h34m39s
